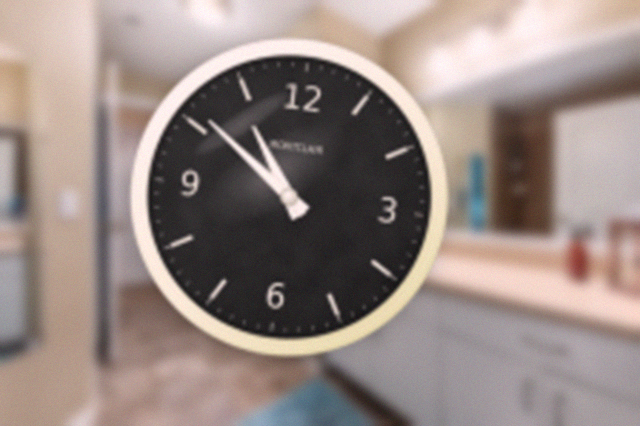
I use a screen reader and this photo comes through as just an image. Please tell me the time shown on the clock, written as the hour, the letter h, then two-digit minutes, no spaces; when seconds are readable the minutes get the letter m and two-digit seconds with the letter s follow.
10h51
